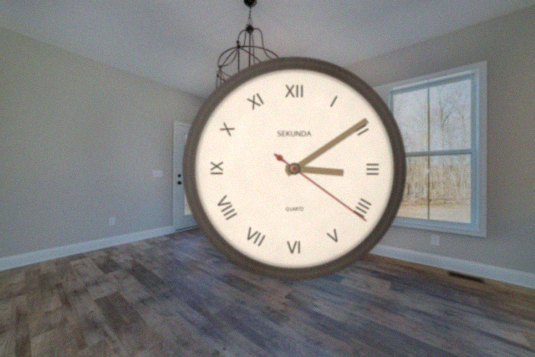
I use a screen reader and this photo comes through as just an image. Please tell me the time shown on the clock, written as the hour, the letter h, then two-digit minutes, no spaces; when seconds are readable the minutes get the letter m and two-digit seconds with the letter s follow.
3h09m21s
